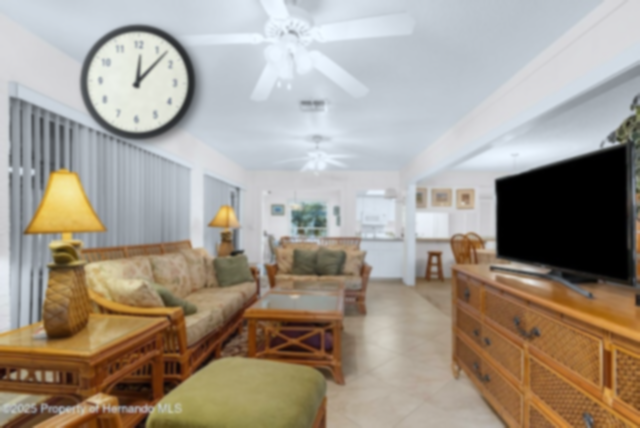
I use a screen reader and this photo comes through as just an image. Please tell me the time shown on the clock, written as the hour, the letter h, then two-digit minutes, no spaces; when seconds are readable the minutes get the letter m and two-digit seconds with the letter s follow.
12h07
